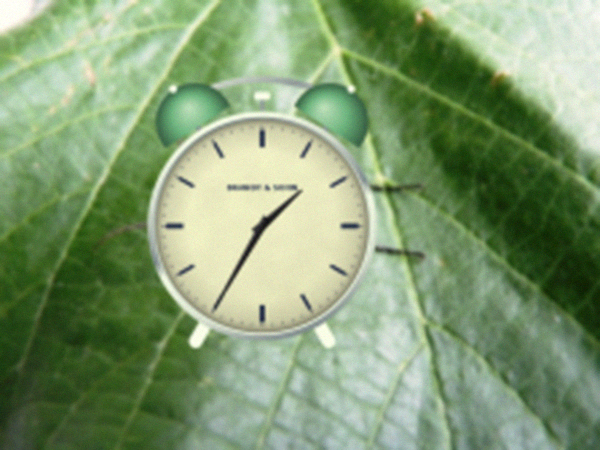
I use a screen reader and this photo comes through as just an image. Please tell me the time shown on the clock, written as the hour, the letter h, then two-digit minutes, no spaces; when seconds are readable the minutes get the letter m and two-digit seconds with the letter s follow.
1h35
